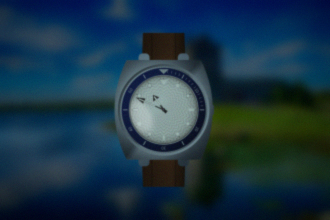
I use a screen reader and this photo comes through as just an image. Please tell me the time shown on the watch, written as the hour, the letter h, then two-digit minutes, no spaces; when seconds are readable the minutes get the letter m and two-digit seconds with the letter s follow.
10h49
